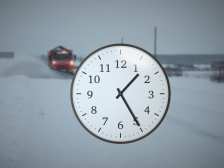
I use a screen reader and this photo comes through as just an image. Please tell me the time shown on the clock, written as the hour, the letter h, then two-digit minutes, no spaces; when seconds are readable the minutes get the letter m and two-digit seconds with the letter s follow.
1h25
